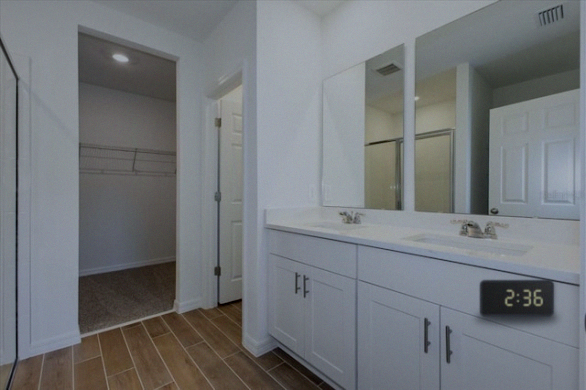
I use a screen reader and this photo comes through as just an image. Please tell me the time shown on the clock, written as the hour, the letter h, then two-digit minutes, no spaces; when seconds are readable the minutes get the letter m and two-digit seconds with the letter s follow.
2h36
